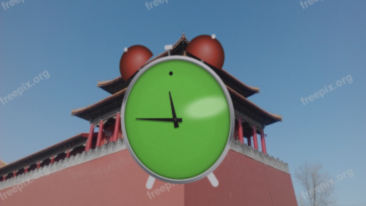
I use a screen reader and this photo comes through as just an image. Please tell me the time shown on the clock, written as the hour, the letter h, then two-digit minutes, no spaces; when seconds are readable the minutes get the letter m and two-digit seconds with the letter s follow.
11h46
